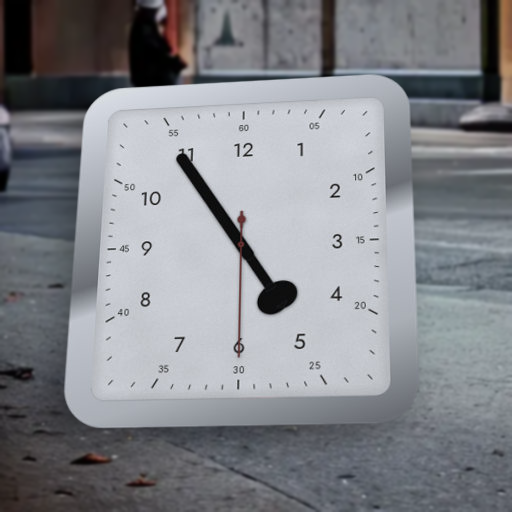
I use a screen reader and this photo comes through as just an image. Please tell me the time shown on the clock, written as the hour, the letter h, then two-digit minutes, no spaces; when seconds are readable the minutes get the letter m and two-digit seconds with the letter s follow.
4h54m30s
